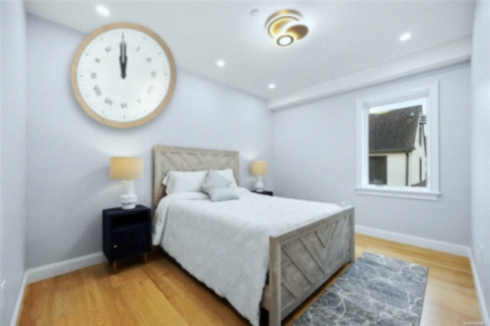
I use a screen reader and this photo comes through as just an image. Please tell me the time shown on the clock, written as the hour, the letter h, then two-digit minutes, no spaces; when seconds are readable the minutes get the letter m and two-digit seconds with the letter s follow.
12h00
